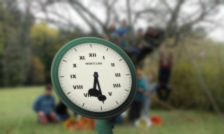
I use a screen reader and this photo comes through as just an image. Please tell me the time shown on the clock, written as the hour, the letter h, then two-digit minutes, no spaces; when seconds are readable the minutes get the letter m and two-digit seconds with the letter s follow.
6h29
